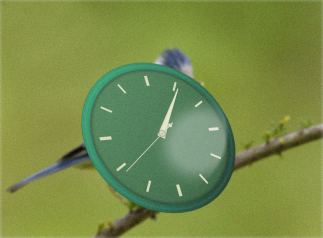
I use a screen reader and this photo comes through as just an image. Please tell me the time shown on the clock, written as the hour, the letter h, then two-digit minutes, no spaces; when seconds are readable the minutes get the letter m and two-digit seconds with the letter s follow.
1h05m39s
